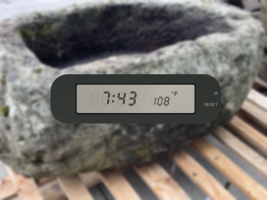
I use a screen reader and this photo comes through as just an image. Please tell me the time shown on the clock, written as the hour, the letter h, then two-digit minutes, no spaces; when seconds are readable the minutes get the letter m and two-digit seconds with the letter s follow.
7h43
